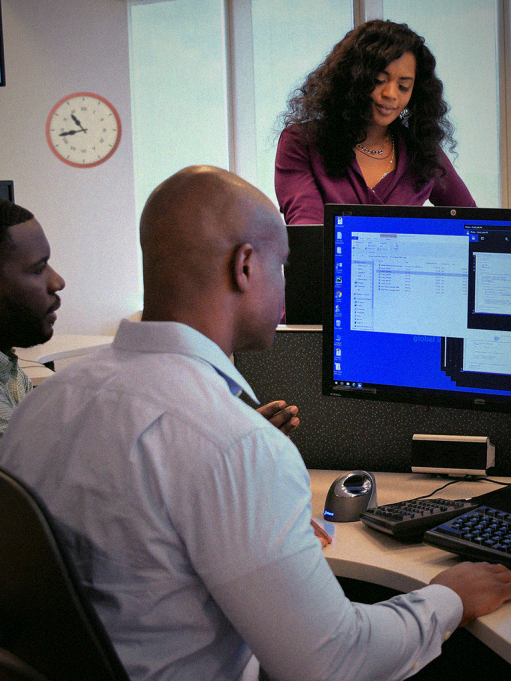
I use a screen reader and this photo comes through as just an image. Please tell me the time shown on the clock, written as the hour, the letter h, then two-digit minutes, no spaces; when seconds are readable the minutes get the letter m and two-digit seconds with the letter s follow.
10h43
